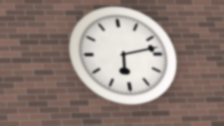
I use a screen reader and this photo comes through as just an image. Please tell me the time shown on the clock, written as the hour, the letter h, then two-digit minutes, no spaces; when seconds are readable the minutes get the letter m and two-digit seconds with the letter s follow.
6h13
